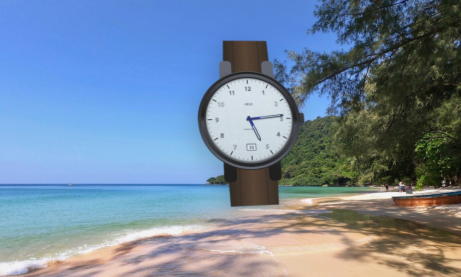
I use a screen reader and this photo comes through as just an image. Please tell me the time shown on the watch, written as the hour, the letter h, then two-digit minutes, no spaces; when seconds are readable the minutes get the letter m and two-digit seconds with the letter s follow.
5h14
